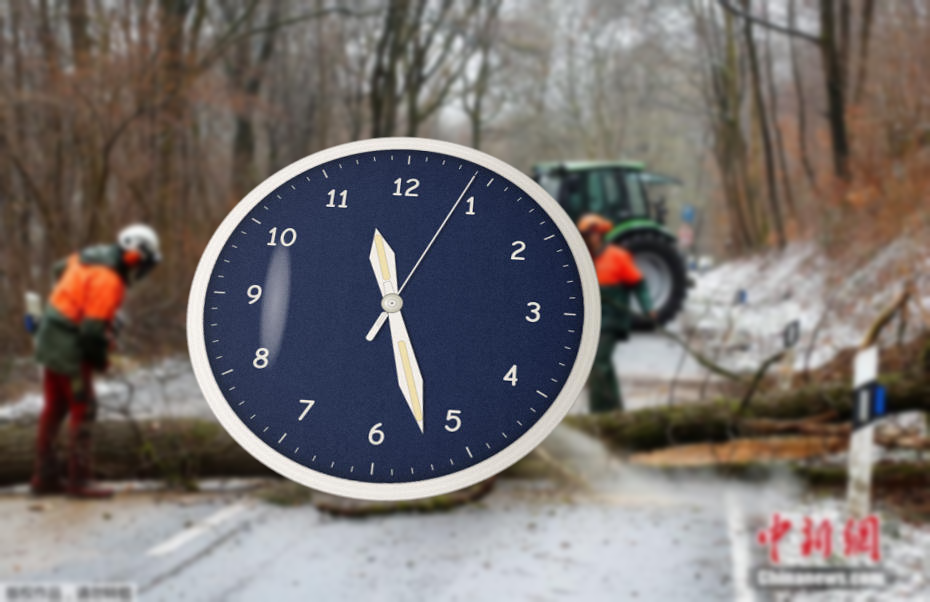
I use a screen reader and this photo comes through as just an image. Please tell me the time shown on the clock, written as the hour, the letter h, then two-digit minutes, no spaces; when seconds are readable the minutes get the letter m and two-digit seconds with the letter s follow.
11h27m04s
